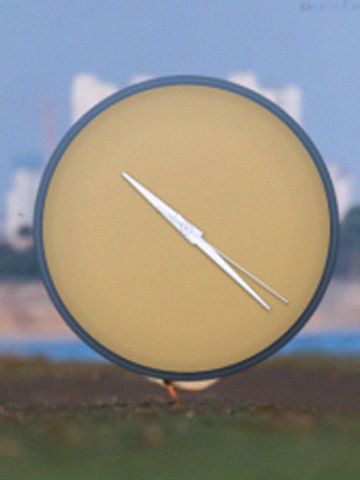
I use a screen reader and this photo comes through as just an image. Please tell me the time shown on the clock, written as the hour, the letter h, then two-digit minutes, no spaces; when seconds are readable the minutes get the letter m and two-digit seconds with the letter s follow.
10h22m21s
